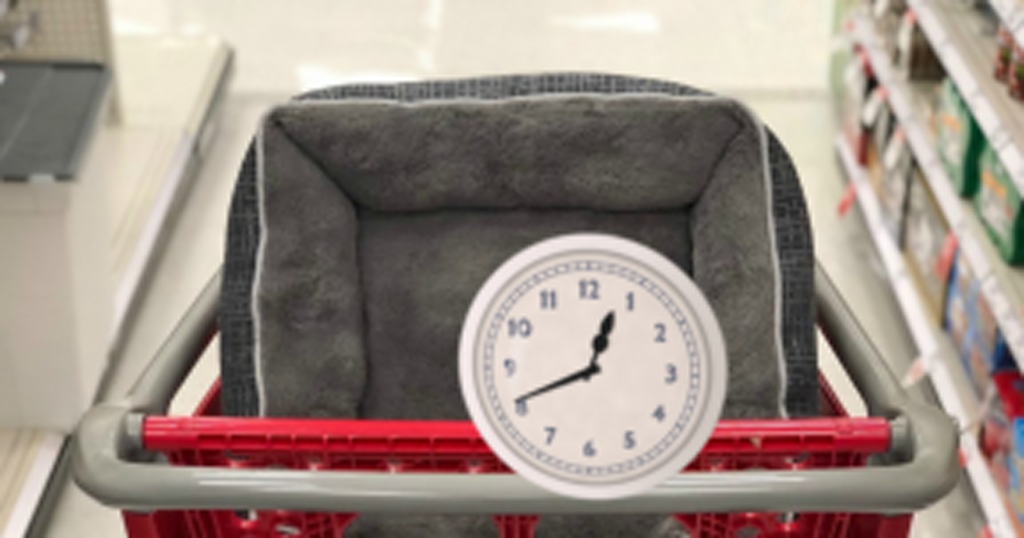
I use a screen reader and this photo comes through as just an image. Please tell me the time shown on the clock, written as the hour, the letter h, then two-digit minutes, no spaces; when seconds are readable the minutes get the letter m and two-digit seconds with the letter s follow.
12h41
